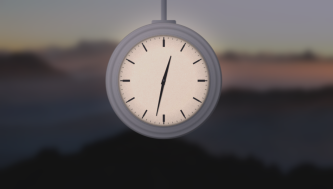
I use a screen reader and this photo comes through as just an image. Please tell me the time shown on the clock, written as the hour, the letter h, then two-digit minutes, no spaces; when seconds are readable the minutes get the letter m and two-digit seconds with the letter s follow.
12h32
